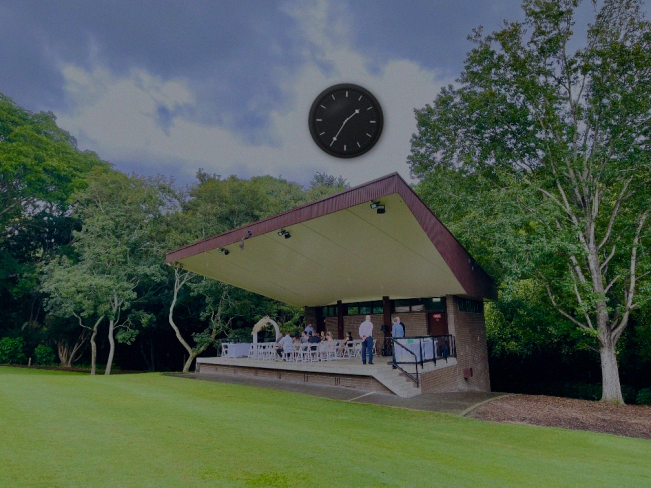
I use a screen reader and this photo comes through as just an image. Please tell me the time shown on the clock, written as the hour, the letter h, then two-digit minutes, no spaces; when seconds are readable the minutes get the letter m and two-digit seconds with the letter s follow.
1h35
